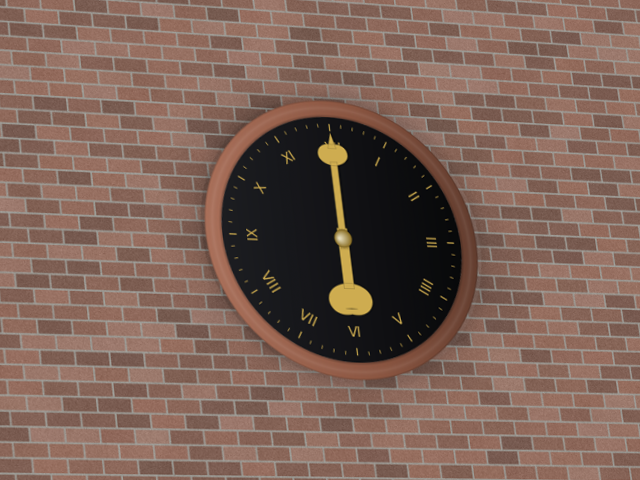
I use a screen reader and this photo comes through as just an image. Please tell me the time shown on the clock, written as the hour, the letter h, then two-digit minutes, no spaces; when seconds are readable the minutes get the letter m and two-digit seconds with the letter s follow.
6h00
